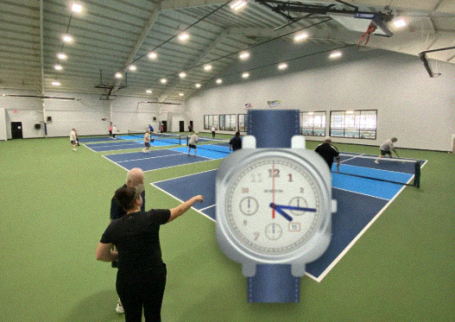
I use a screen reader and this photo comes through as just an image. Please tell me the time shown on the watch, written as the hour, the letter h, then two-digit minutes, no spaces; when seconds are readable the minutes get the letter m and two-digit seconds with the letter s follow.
4h16
